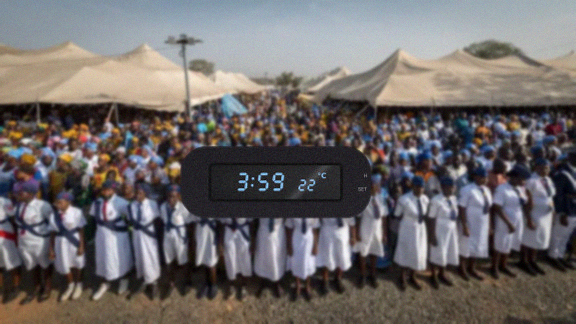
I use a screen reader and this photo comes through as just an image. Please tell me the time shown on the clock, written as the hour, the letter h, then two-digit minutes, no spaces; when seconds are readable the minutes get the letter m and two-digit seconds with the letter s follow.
3h59
